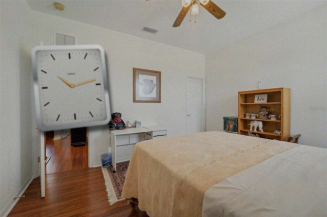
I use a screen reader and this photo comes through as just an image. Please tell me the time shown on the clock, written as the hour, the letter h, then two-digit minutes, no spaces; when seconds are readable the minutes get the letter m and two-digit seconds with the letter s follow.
10h13
